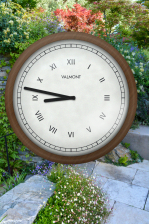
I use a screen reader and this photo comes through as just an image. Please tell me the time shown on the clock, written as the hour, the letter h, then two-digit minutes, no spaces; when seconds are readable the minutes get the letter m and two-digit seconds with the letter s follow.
8h47
